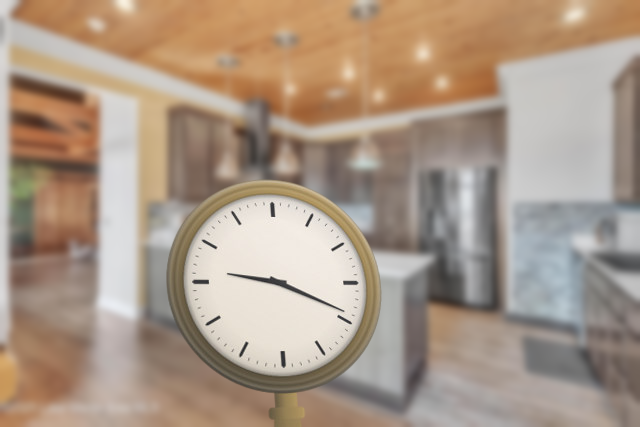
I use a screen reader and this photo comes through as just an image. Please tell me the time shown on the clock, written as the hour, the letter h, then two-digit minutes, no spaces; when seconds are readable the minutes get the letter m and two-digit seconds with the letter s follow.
9h19
